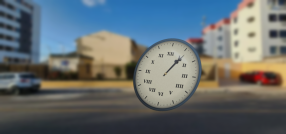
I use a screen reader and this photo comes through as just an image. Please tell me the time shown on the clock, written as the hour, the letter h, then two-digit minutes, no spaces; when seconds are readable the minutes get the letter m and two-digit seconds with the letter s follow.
1h06
